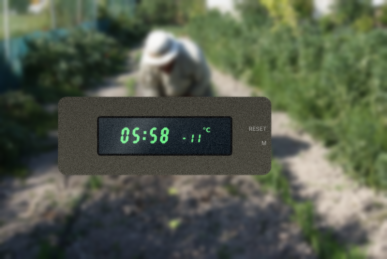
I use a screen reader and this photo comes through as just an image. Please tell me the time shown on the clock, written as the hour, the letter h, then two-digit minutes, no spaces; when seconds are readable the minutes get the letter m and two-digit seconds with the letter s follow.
5h58
